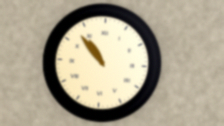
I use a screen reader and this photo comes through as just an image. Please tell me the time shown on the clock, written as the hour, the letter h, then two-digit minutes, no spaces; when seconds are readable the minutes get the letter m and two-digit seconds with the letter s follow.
10h53
